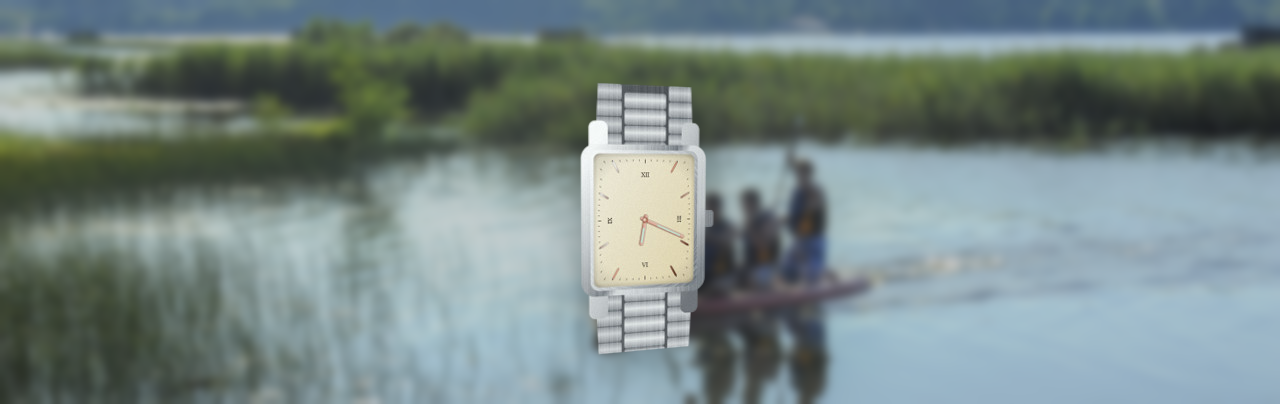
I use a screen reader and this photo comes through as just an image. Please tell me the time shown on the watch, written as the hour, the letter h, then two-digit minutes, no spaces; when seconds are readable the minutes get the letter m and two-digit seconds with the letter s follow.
6h19
